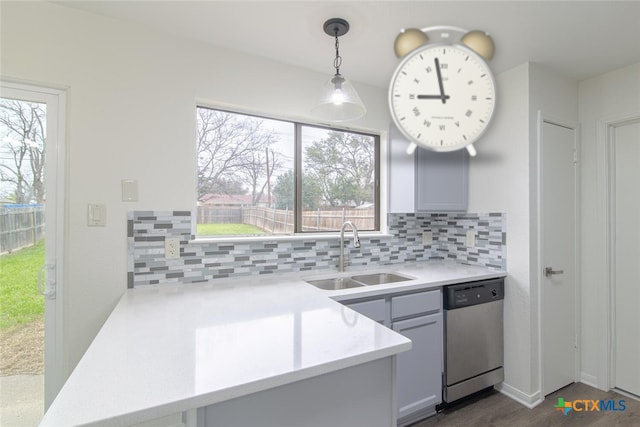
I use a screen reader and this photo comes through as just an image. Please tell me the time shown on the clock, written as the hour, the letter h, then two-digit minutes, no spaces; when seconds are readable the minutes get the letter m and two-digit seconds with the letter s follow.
8h58
